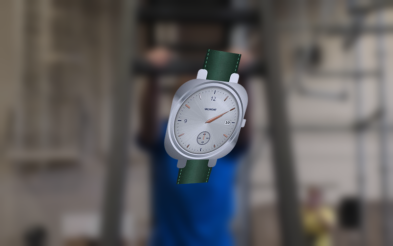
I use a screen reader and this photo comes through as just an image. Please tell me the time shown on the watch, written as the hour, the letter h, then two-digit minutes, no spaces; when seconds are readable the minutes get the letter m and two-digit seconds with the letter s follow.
2h10
